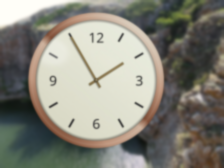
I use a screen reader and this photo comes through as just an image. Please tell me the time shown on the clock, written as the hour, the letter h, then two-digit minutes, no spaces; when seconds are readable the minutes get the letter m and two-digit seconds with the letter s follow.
1h55
